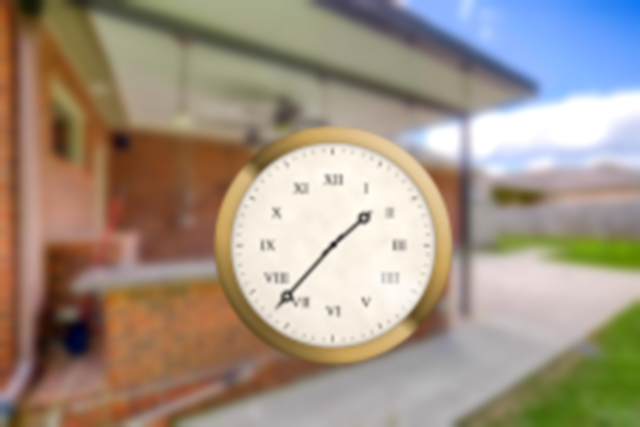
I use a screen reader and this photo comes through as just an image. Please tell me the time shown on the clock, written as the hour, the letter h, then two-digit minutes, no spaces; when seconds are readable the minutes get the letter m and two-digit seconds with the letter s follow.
1h37
